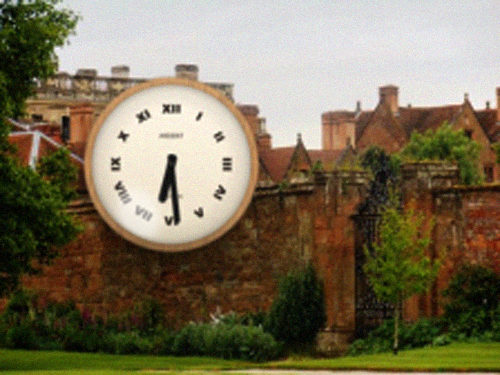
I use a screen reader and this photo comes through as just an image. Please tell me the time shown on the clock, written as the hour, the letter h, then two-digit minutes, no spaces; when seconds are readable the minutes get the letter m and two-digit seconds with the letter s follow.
6h29
